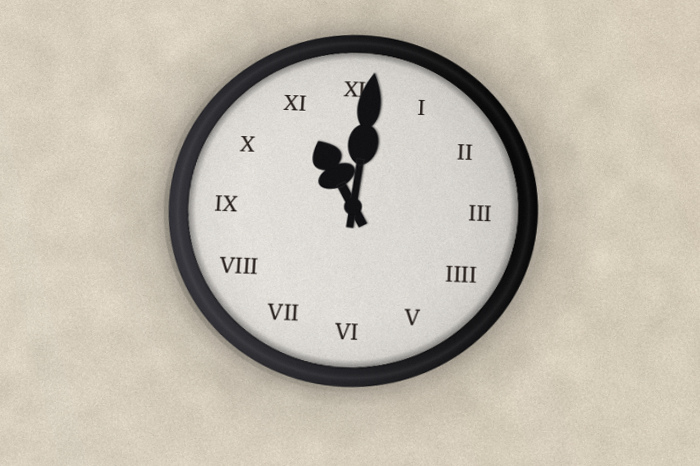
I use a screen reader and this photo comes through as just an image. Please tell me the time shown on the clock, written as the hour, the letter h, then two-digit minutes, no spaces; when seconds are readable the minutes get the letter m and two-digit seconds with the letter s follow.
11h01
